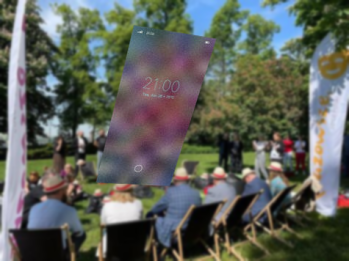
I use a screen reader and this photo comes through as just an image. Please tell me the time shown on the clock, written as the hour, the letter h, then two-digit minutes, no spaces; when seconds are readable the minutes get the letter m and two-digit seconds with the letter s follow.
21h00
